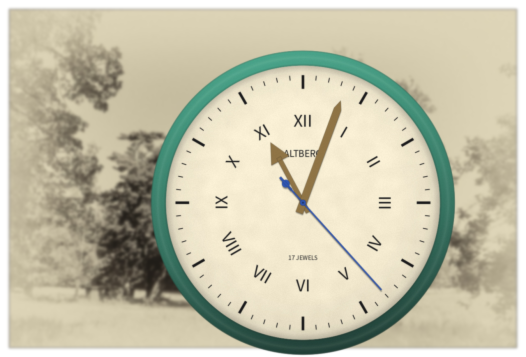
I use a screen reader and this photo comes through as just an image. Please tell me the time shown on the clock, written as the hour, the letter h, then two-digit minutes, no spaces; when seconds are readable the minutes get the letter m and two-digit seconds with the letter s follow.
11h03m23s
